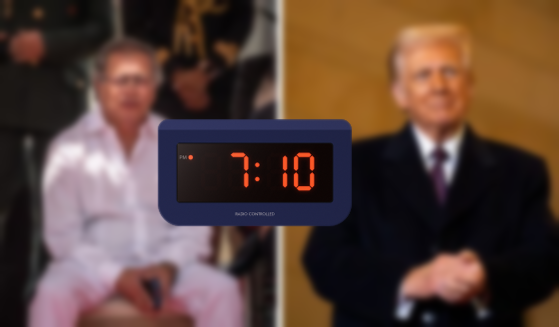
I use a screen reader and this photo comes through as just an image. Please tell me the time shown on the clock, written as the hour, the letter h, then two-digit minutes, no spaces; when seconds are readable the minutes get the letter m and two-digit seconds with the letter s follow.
7h10
